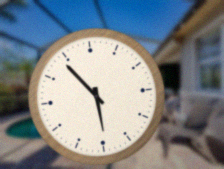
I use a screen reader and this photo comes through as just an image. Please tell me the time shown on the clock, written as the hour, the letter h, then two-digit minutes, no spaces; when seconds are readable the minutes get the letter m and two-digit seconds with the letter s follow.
5h54
